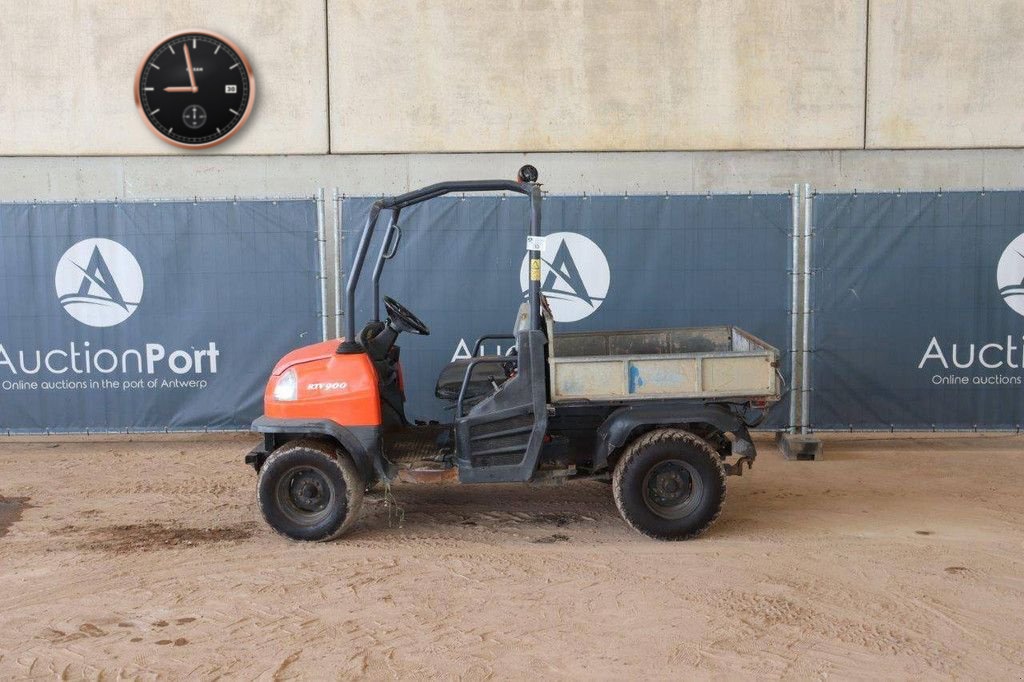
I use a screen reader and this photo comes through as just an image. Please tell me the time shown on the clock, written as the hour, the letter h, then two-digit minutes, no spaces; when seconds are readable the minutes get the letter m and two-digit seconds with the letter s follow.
8h58
